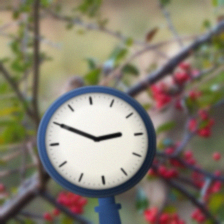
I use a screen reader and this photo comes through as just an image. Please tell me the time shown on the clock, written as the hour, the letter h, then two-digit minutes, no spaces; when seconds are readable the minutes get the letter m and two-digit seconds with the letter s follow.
2h50
